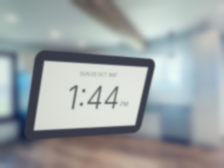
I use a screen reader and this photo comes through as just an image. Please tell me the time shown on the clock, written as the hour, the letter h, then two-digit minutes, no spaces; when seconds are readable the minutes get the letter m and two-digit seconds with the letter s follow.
1h44
